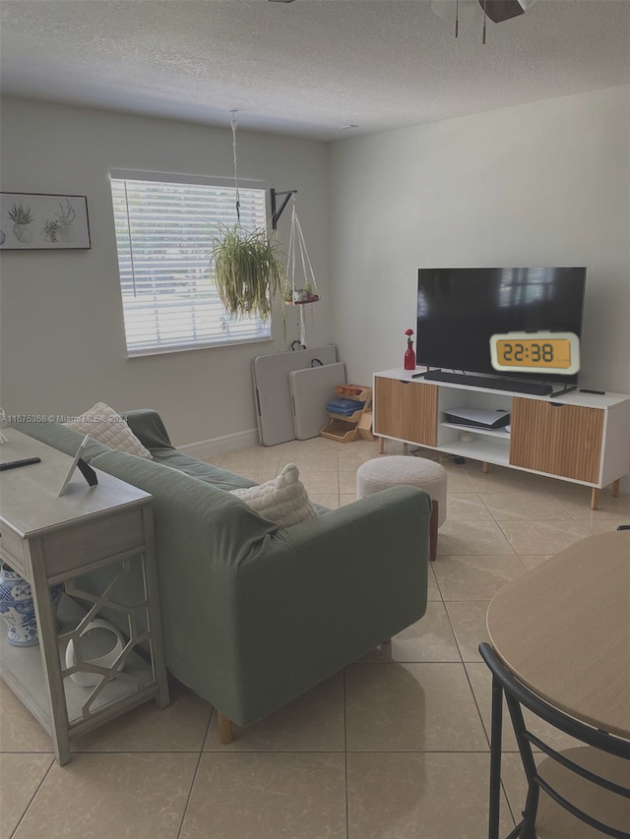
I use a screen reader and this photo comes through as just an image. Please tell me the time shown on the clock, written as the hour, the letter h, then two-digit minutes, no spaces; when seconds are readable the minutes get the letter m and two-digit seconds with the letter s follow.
22h38
